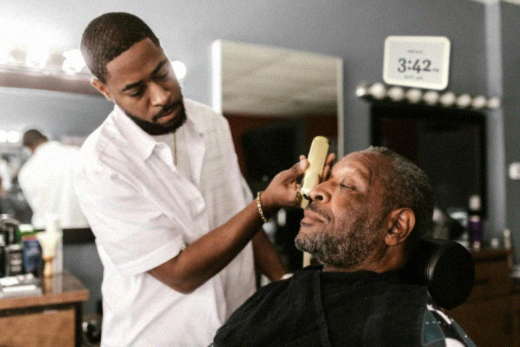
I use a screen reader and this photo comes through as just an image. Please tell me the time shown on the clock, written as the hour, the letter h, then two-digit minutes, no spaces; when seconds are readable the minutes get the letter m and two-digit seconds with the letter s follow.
3h42
